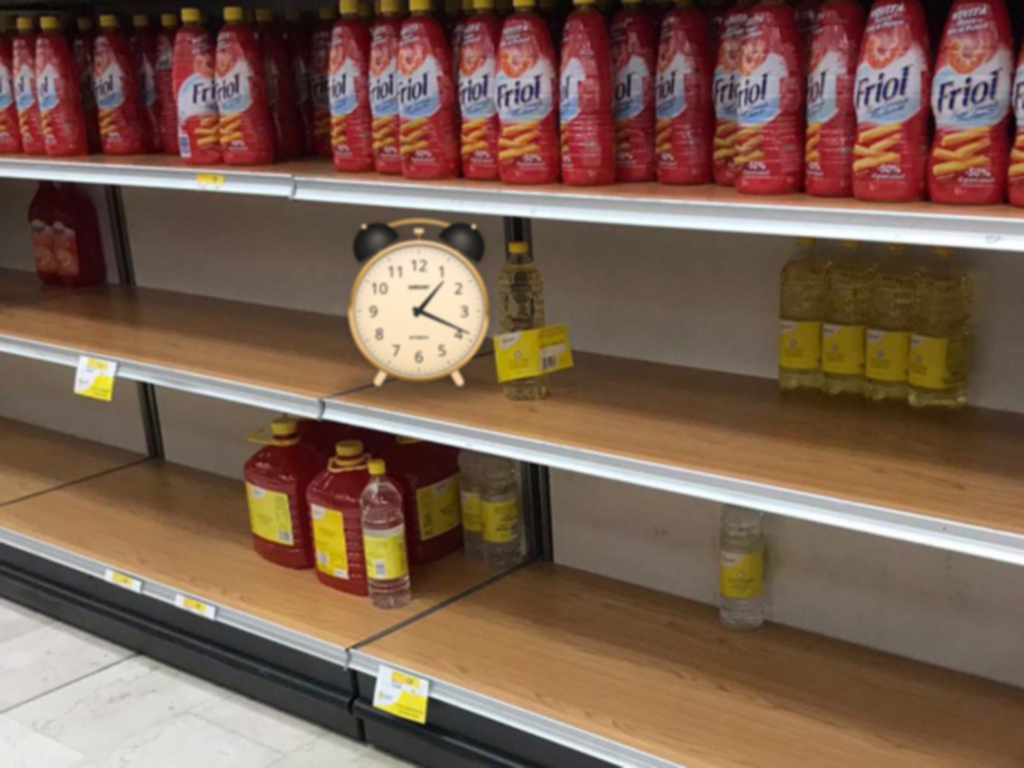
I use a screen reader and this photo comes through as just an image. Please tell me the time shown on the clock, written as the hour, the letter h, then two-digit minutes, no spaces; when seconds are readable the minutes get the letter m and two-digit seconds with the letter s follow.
1h19
